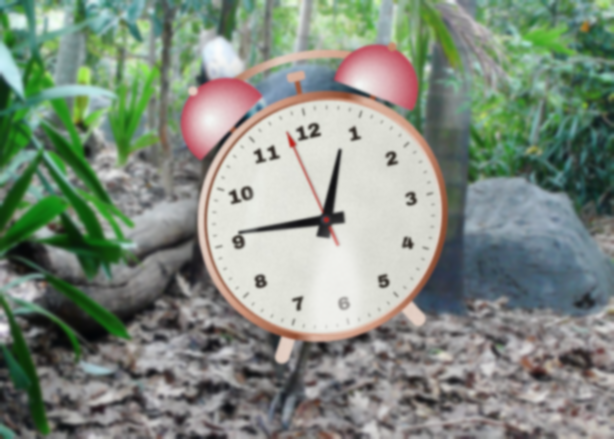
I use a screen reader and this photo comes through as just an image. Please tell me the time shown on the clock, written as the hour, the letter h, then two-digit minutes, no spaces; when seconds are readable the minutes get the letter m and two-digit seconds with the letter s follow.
12h45m58s
